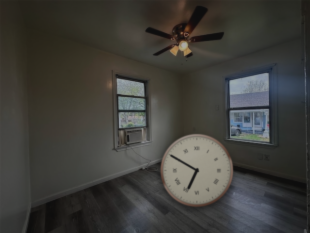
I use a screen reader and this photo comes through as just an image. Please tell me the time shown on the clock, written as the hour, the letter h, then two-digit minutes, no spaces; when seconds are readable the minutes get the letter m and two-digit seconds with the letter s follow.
6h50
